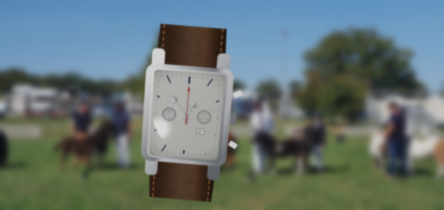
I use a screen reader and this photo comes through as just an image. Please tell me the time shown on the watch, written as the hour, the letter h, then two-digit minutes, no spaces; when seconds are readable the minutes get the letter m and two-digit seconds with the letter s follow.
12h53
